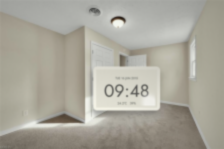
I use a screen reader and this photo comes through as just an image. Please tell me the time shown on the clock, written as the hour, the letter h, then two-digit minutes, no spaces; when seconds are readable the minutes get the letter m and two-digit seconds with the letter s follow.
9h48
